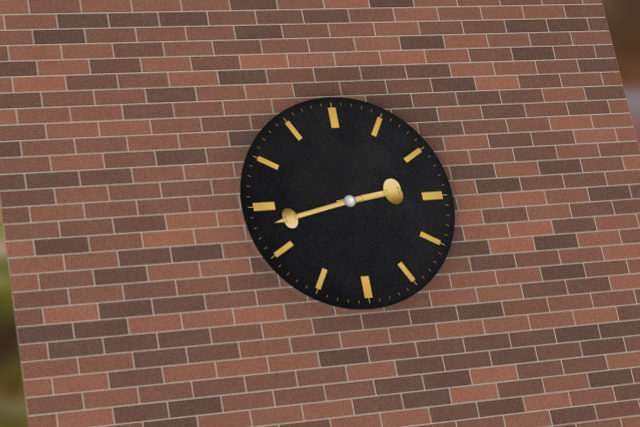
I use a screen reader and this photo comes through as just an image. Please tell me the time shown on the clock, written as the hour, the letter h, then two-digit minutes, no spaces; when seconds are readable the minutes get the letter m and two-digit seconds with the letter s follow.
2h43
